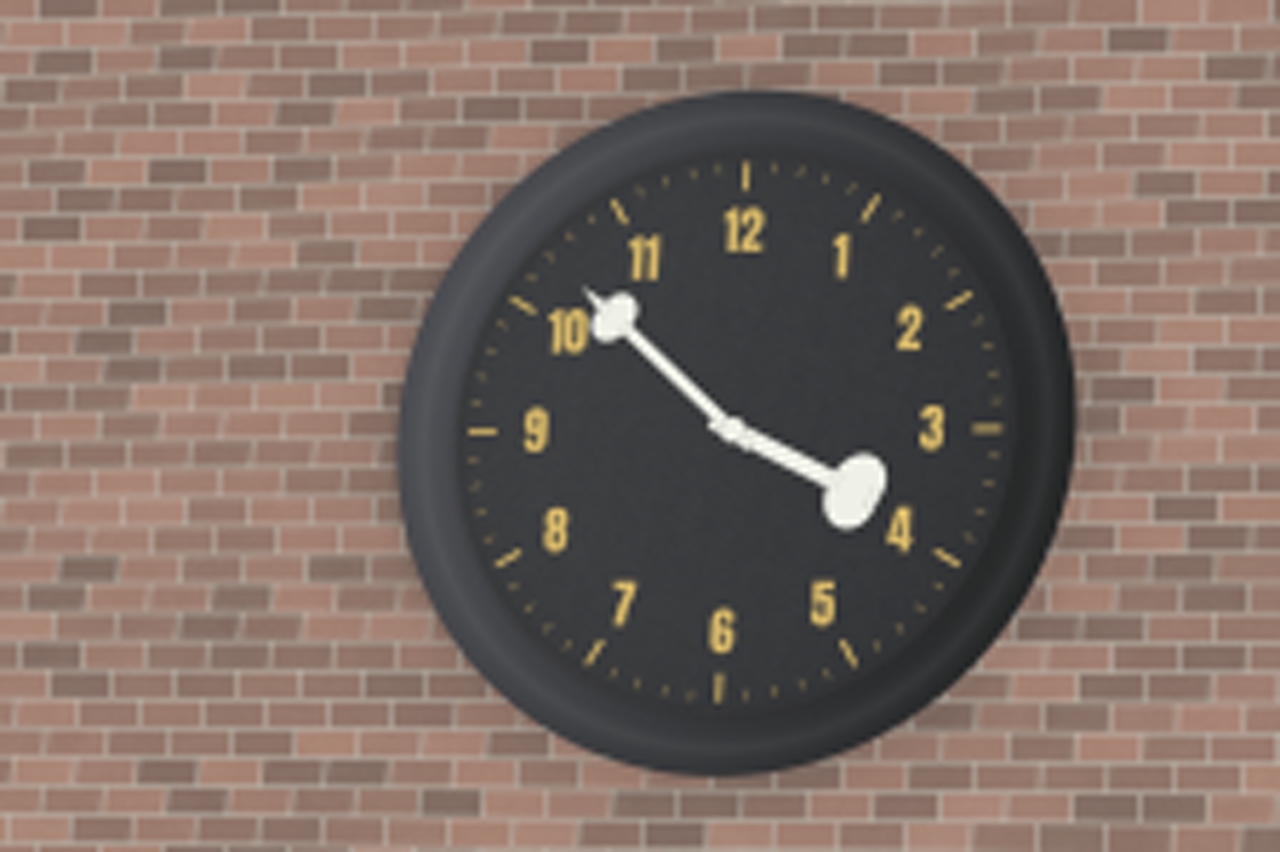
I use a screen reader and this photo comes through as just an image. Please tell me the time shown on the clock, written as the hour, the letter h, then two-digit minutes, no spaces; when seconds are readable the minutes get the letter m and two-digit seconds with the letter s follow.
3h52
